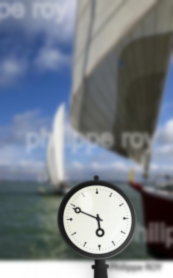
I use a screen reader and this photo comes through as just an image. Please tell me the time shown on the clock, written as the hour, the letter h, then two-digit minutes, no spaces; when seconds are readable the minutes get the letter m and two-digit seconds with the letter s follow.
5h49
